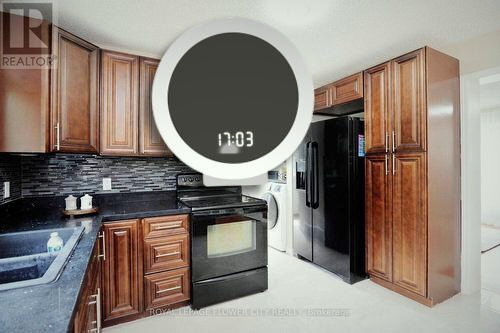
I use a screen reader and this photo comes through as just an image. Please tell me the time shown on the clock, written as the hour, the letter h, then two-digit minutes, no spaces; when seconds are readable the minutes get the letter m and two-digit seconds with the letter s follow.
17h03
